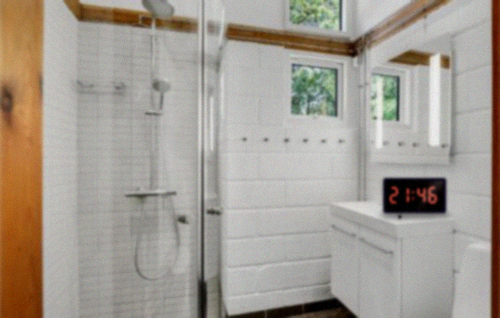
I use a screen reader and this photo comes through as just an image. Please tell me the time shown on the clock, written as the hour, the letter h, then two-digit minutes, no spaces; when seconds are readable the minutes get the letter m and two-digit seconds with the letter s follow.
21h46
